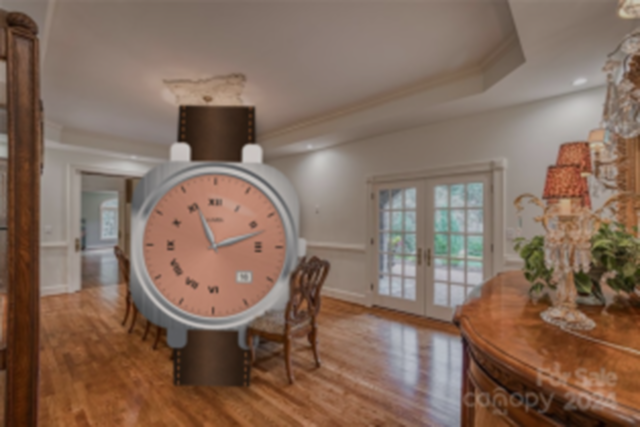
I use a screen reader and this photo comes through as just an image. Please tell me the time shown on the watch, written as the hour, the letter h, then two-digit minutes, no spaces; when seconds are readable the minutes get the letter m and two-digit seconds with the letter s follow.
11h12
